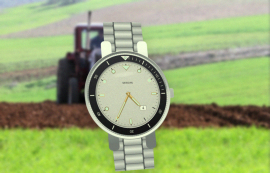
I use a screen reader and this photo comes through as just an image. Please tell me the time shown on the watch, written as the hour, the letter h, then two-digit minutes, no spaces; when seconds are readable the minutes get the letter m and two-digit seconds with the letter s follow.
4h35
